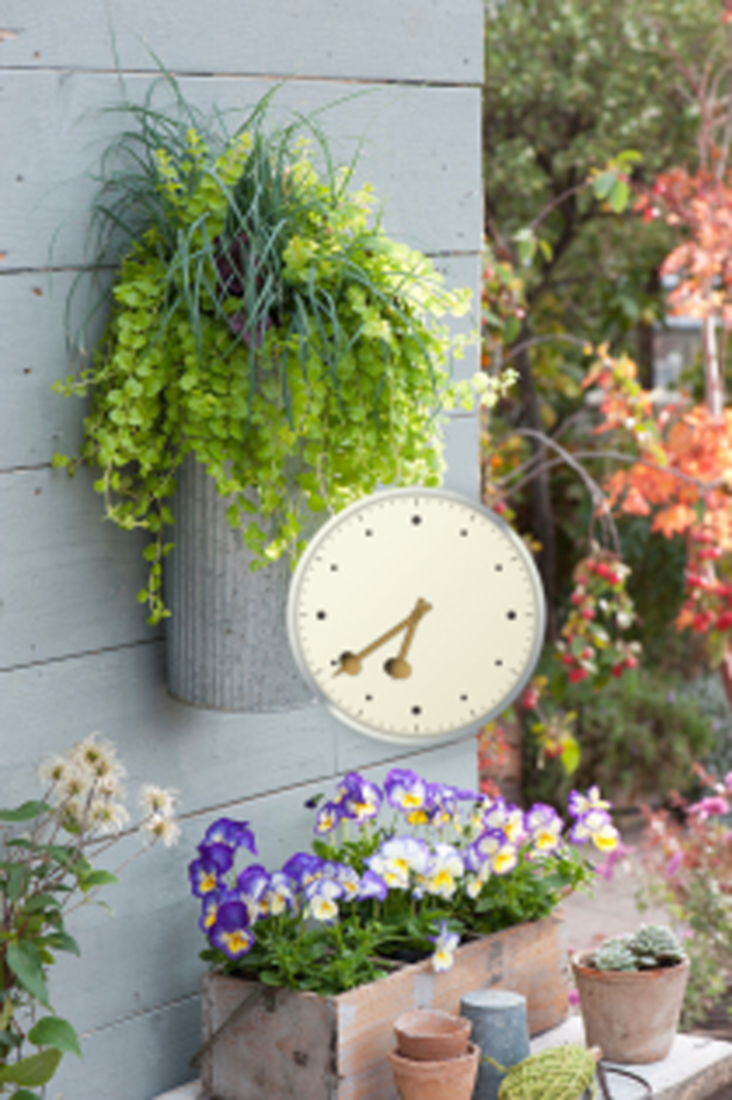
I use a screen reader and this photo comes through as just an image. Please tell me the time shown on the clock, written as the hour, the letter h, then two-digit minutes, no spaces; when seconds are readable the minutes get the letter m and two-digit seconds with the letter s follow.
6h39
